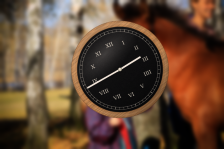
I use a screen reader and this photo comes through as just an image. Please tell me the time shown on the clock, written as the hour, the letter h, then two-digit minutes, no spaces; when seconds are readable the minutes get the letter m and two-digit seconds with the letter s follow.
2h44
